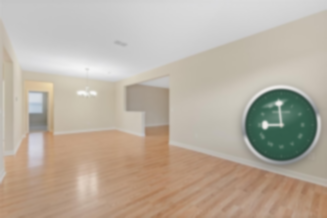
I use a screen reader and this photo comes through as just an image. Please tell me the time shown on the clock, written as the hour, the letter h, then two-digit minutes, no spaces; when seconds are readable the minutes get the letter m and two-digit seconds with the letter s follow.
8h59
